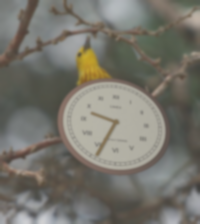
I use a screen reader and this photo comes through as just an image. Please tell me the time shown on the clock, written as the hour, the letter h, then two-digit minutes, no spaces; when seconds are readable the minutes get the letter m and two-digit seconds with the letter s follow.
9h34
